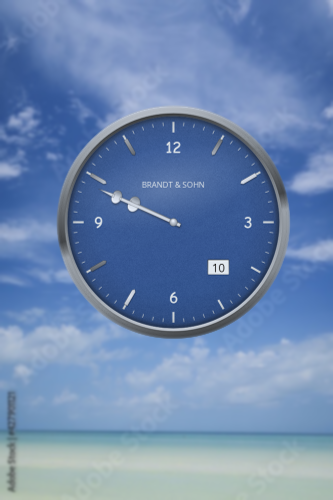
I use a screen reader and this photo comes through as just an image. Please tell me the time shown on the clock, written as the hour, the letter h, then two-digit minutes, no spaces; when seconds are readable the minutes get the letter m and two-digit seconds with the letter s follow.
9h49
